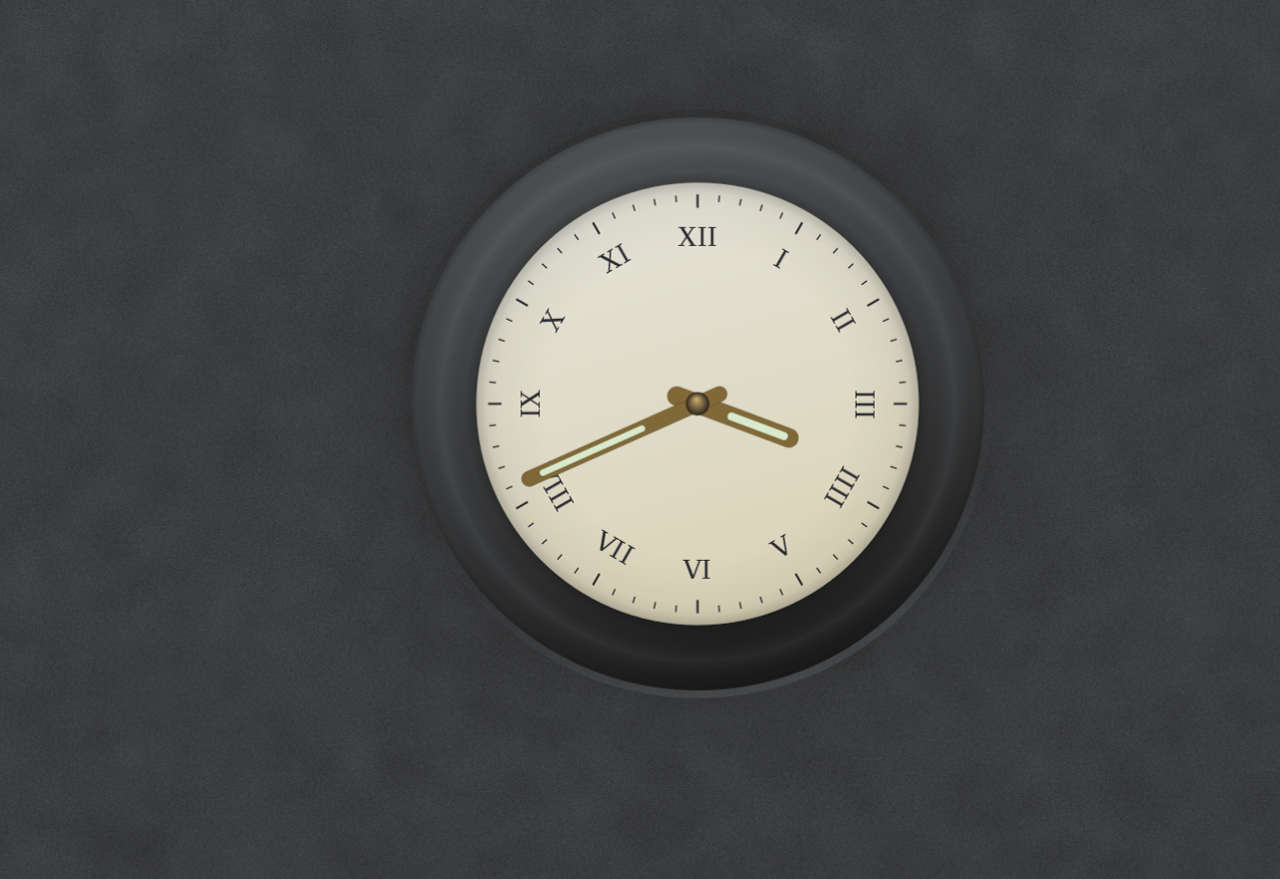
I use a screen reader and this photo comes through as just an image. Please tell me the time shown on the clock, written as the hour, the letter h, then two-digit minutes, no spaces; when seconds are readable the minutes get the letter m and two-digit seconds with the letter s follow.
3h41
